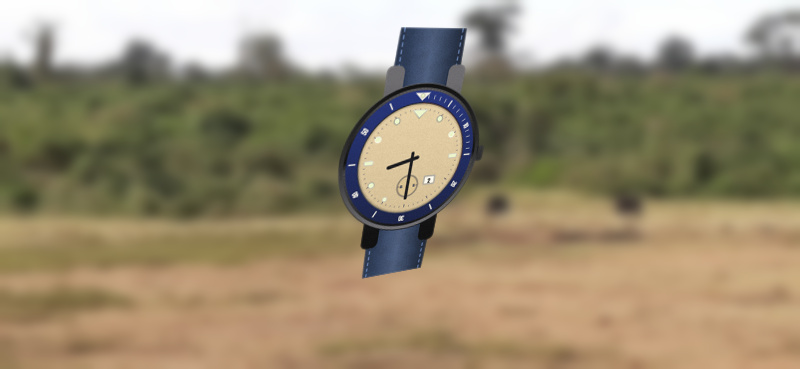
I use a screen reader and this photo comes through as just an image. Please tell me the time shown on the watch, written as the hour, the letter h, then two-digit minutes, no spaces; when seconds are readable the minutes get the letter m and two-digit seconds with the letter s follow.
8h30
